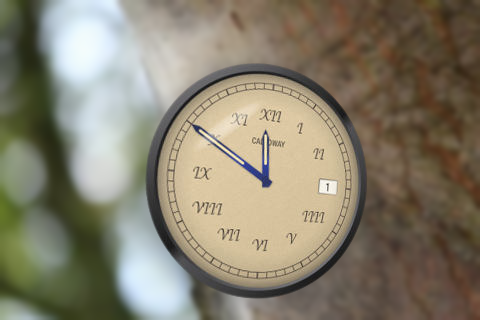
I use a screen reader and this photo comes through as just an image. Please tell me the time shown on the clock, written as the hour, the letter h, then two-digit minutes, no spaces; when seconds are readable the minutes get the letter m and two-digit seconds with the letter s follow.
11h50
